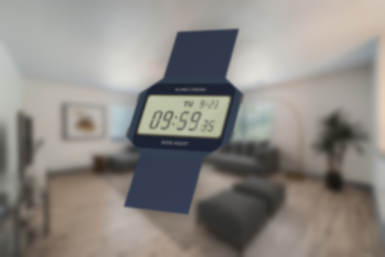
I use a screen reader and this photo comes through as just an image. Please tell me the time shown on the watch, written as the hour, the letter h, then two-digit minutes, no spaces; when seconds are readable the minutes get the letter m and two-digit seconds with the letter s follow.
9h59
